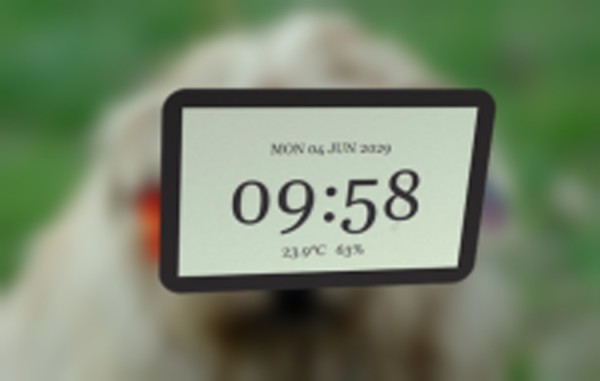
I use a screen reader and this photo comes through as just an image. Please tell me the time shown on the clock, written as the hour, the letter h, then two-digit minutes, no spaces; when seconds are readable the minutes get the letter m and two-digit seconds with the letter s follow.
9h58
